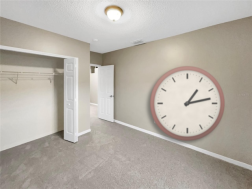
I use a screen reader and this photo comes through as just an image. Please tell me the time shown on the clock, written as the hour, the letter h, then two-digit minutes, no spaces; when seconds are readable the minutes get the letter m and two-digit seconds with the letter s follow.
1h13
